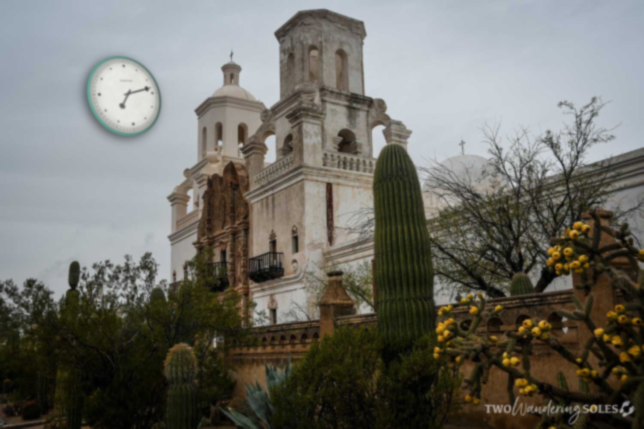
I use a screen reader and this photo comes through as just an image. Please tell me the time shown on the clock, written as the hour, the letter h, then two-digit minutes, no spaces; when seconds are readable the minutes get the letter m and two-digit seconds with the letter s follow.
7h13
